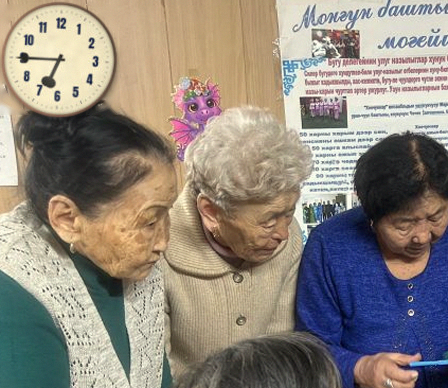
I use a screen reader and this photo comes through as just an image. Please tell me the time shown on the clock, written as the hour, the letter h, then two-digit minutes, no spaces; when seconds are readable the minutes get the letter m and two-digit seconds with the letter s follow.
6h45
